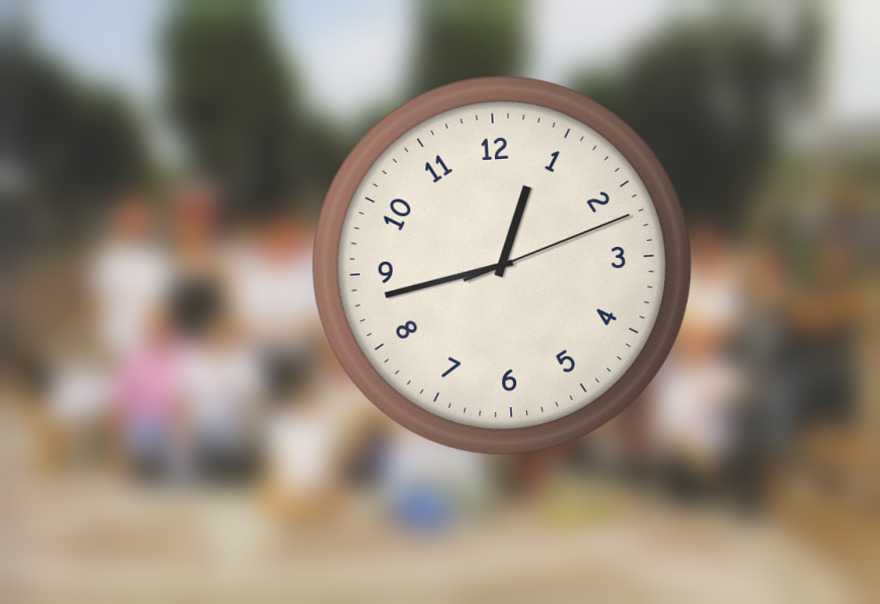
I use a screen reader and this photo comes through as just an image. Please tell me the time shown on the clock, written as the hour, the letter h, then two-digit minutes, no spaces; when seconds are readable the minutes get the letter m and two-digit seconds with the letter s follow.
12h43m12s
